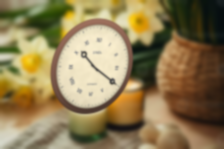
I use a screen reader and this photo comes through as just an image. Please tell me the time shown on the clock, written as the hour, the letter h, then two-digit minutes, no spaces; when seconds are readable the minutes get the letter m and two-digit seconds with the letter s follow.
10h20
